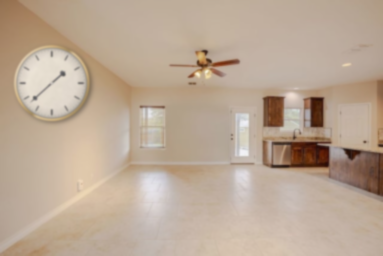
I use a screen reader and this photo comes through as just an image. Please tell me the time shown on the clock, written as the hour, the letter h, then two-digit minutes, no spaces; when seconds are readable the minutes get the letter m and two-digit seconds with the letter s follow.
1h38
